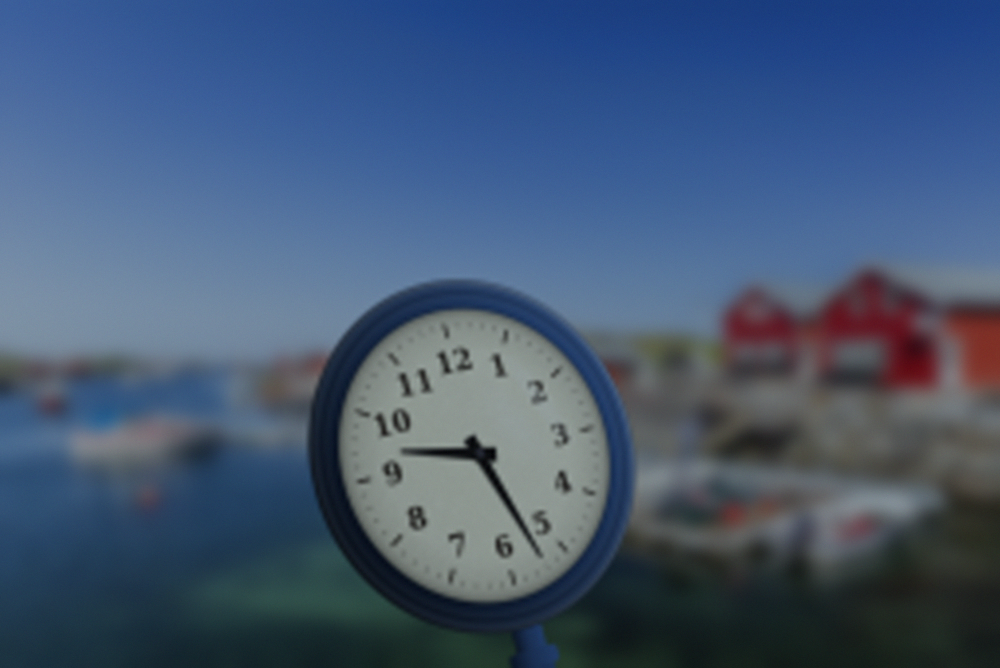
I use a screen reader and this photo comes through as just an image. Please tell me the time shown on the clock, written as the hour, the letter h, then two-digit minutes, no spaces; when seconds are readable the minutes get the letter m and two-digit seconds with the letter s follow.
9h27
